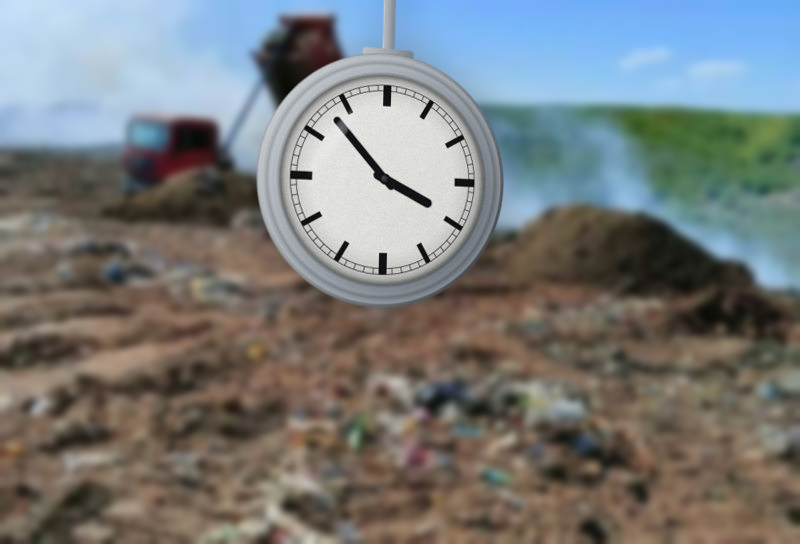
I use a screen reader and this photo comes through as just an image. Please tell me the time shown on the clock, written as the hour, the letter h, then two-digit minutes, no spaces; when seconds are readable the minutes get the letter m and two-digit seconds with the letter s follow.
3h53
